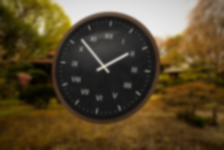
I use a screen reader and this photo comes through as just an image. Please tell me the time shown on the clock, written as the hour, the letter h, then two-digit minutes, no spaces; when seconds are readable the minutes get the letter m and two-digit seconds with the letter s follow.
1h52
